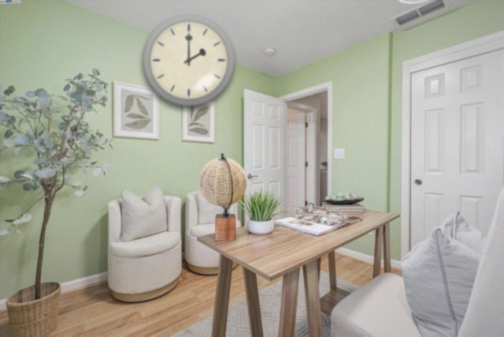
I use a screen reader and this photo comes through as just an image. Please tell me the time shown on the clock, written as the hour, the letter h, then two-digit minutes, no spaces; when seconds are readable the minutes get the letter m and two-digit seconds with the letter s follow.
2h00
